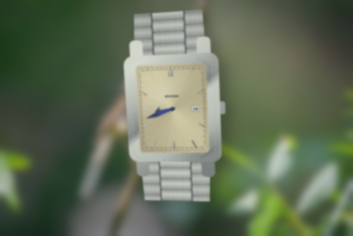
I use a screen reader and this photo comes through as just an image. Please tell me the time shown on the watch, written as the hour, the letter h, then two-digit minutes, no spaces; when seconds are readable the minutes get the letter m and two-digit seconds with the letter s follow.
8h42
